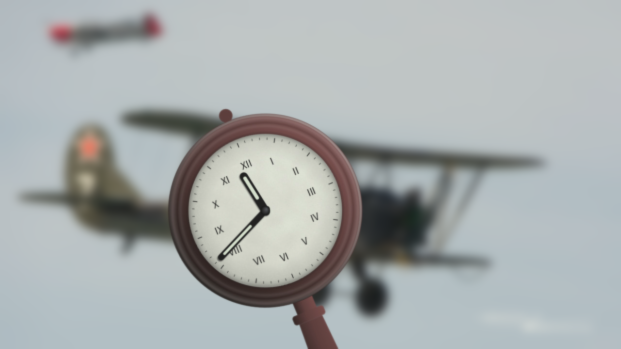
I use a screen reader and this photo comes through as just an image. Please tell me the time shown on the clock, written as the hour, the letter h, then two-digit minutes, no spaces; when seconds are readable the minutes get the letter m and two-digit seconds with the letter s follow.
11h41
